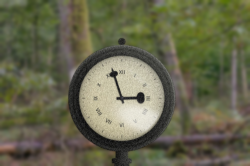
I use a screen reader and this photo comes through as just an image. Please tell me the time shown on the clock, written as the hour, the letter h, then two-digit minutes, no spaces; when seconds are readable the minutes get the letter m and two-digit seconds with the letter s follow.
2h57
